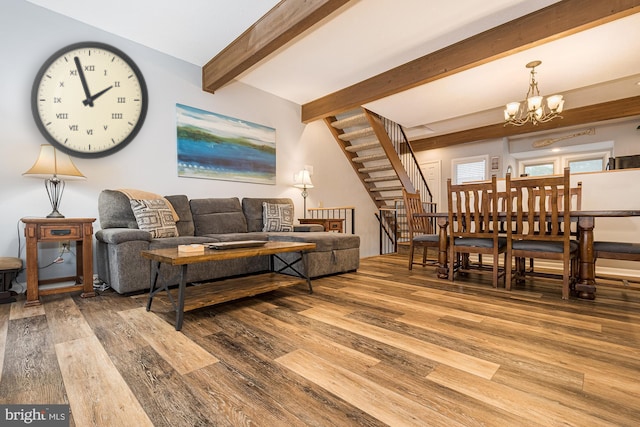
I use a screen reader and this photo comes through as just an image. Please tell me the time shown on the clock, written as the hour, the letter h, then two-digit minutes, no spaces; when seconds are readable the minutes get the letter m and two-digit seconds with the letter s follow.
1h57
